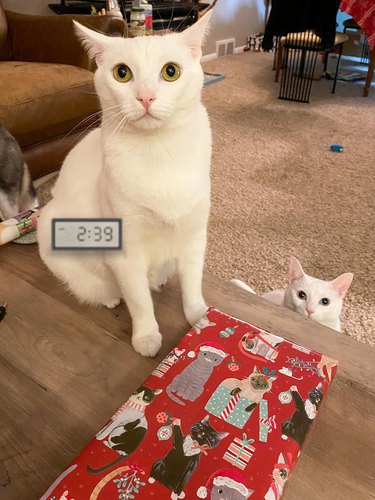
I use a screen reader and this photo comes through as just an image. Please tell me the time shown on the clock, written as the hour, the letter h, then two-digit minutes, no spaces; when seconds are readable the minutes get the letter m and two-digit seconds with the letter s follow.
2h39
